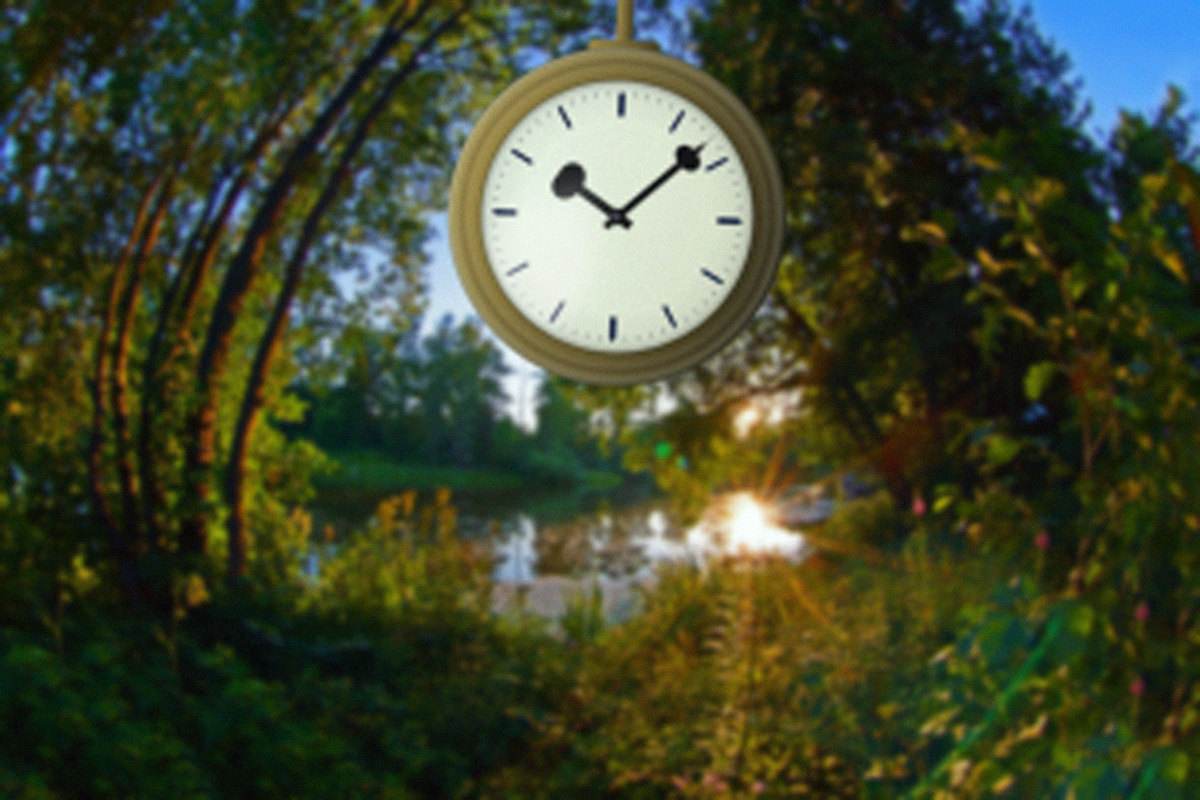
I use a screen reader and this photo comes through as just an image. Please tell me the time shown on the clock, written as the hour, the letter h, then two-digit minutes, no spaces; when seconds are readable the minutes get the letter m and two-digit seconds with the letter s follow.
10h08
